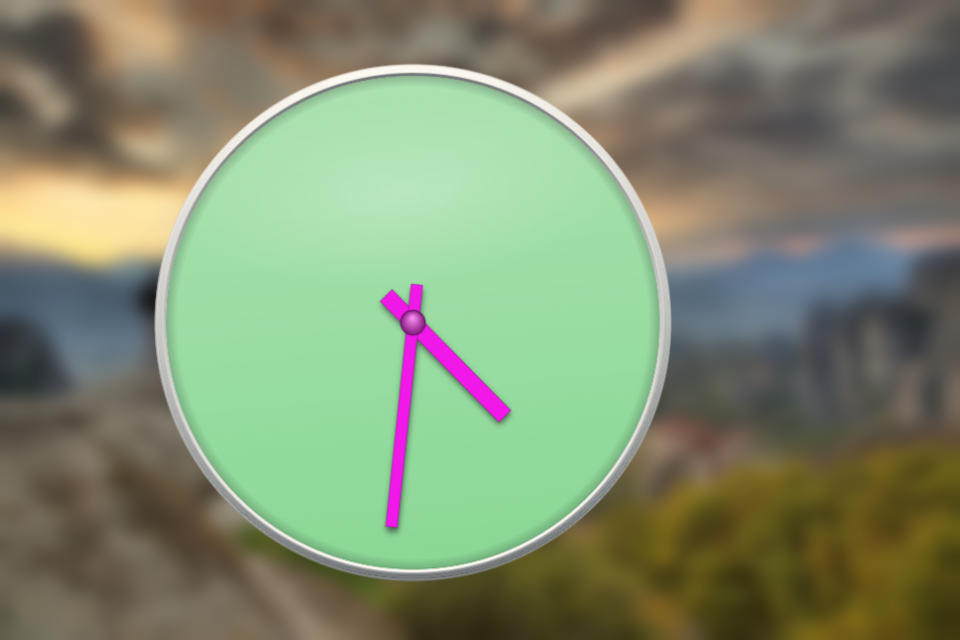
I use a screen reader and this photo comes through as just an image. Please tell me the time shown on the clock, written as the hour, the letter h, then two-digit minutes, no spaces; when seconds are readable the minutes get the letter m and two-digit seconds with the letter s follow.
4h31
